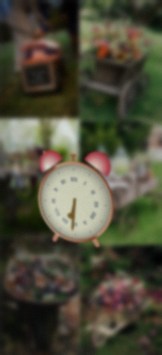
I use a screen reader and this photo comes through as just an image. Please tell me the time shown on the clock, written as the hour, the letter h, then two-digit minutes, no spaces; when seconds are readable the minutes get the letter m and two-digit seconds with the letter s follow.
6h31
